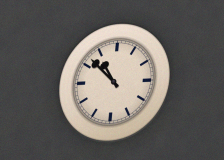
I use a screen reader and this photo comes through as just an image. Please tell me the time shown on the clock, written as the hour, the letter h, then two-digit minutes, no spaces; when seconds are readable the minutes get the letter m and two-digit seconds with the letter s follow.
10h52
